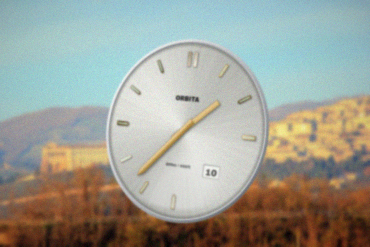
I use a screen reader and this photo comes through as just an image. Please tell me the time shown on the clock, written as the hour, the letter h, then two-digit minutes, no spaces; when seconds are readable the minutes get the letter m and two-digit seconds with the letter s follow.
1h37
